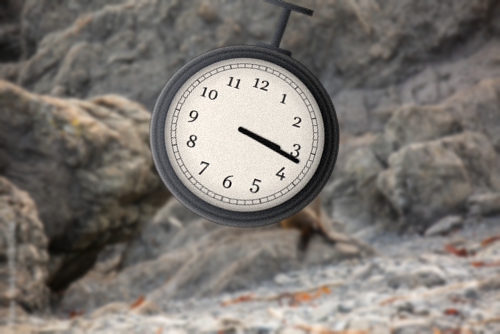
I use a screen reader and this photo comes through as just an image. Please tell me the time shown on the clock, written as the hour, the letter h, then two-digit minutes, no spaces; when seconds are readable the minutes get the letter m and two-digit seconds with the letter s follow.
3h17
